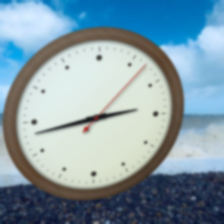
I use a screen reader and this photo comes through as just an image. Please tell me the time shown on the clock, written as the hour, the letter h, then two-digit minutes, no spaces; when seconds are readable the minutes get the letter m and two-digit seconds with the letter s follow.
2h43m07s
